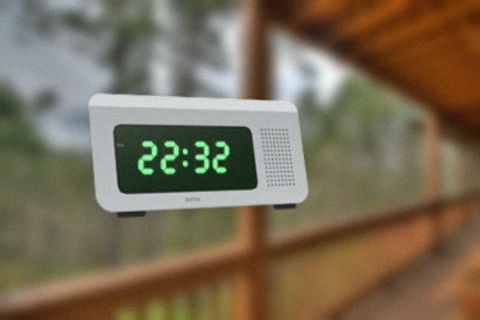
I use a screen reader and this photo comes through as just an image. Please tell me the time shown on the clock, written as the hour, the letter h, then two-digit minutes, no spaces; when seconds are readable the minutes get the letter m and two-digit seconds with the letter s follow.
22h32
